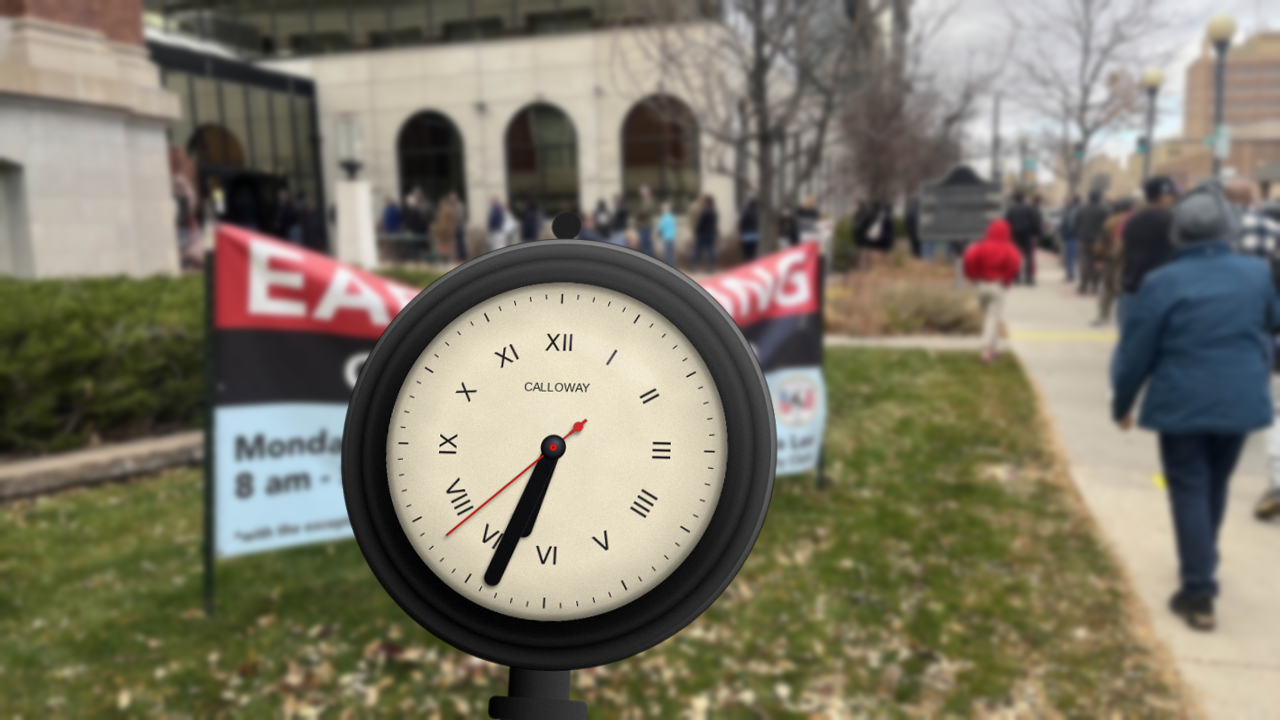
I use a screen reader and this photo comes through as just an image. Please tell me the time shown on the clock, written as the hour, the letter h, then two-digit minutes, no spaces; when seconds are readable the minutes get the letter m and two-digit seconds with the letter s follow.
6h33m38s
